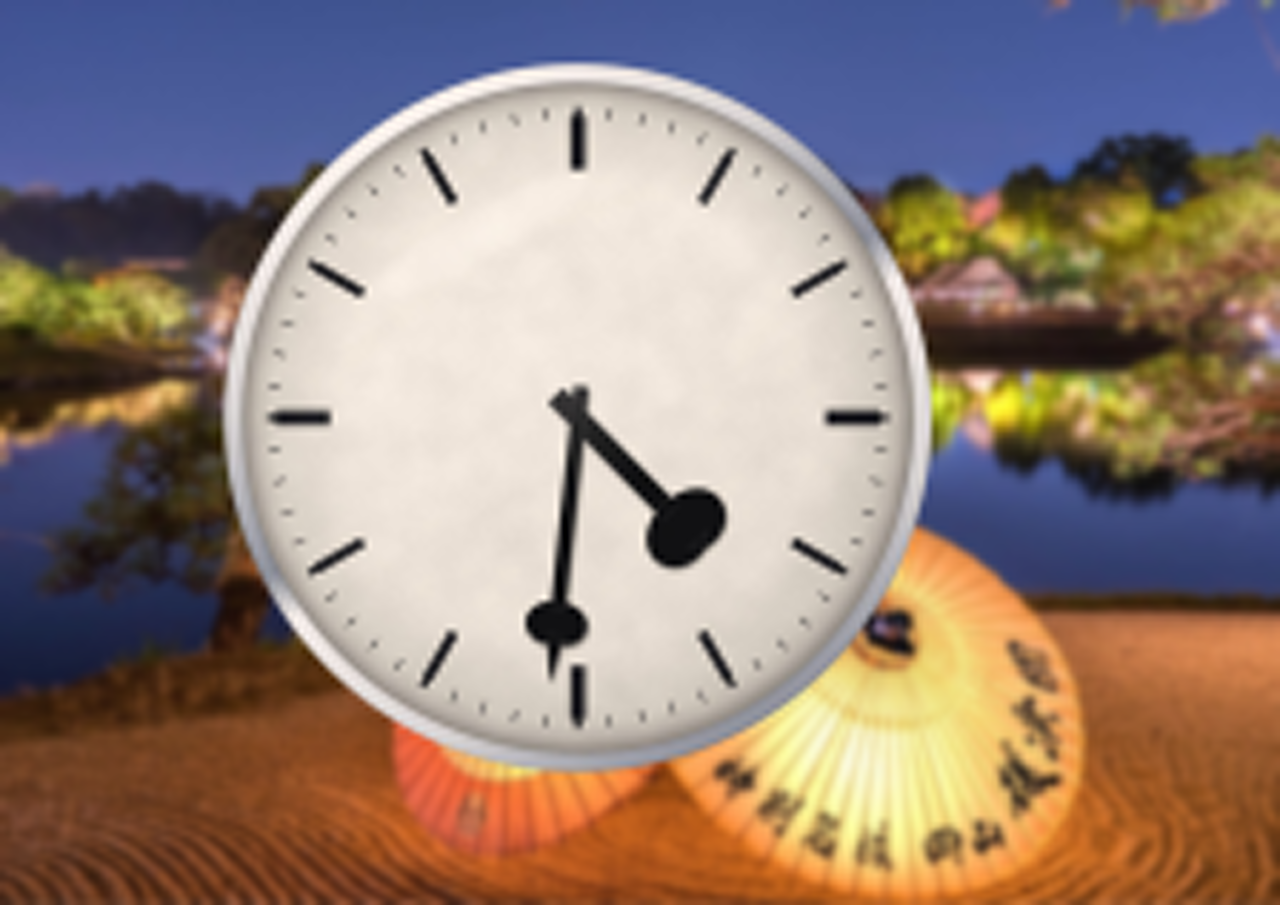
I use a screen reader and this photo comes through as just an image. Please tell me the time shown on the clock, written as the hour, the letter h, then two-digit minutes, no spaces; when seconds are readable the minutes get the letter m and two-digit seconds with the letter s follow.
4h31
